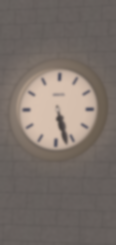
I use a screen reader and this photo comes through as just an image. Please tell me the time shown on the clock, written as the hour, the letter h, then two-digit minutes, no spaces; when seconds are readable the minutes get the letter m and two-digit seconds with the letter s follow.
5h27
